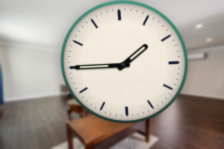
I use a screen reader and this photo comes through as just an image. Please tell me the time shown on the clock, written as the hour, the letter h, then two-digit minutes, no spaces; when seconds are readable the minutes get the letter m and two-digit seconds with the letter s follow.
1h45
